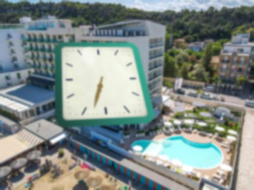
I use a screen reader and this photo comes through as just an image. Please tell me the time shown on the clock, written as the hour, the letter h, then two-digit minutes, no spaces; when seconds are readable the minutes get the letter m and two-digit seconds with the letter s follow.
6h33
